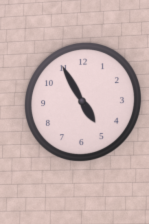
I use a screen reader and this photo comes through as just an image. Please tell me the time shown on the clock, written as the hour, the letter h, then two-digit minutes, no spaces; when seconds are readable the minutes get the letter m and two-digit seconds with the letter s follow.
4h55
